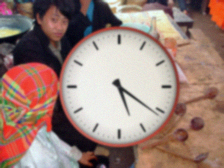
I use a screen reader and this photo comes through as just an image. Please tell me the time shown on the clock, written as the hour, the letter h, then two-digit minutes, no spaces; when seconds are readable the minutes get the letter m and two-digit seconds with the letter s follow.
5h21
